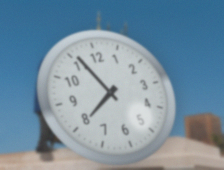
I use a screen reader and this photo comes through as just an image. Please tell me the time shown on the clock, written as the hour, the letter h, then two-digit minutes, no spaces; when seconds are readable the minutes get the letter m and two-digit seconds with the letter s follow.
7h56
